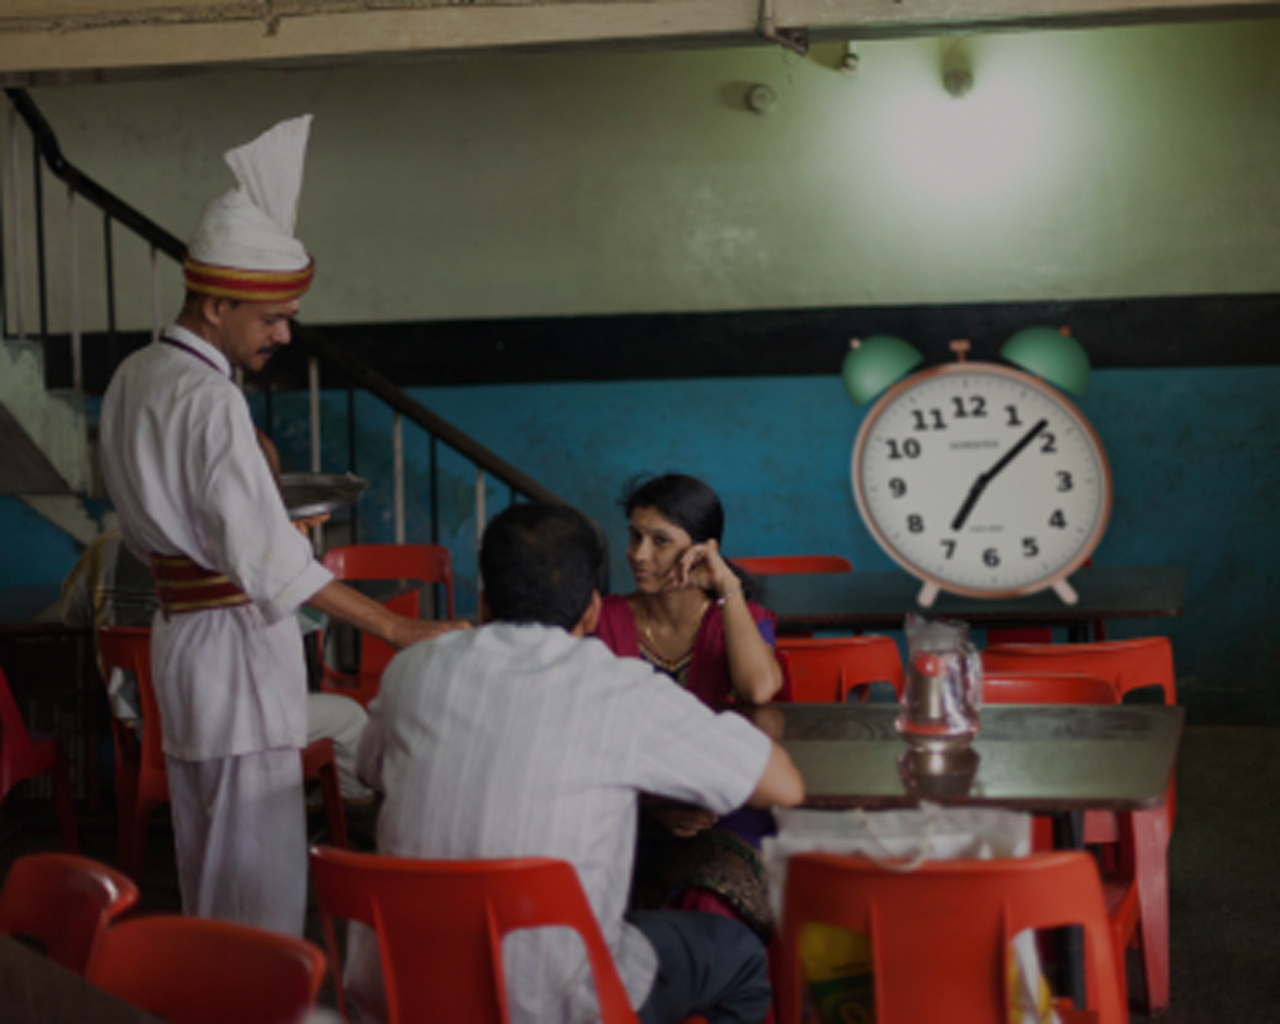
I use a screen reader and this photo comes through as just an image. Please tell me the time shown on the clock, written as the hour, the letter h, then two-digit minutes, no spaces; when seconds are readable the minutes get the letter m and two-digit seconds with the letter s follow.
7h08
